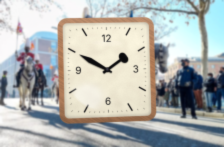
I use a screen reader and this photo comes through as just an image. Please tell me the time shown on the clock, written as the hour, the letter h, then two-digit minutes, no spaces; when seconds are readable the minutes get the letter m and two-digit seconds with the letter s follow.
1h50
